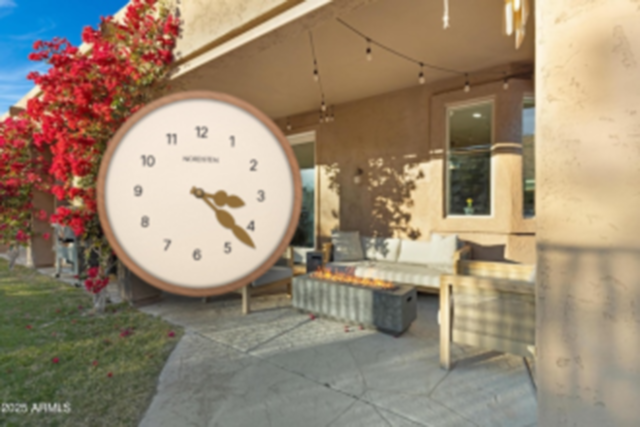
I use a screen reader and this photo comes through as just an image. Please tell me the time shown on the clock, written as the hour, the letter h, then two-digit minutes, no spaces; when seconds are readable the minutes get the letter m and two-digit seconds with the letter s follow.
3h22
